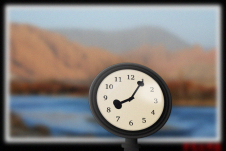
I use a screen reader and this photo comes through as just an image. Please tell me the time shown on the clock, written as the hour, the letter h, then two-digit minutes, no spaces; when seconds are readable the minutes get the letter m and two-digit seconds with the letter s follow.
8h05
